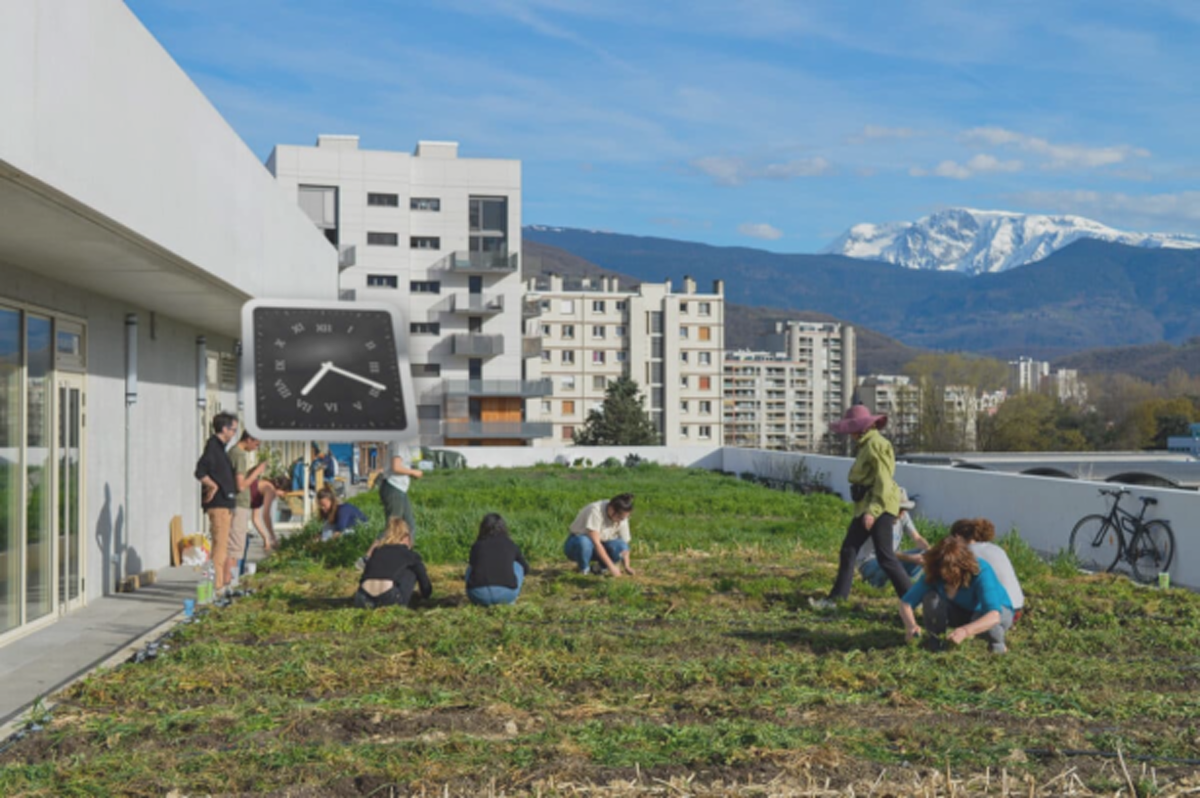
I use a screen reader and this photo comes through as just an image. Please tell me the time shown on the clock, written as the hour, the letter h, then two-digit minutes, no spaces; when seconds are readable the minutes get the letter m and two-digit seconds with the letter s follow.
7h19
